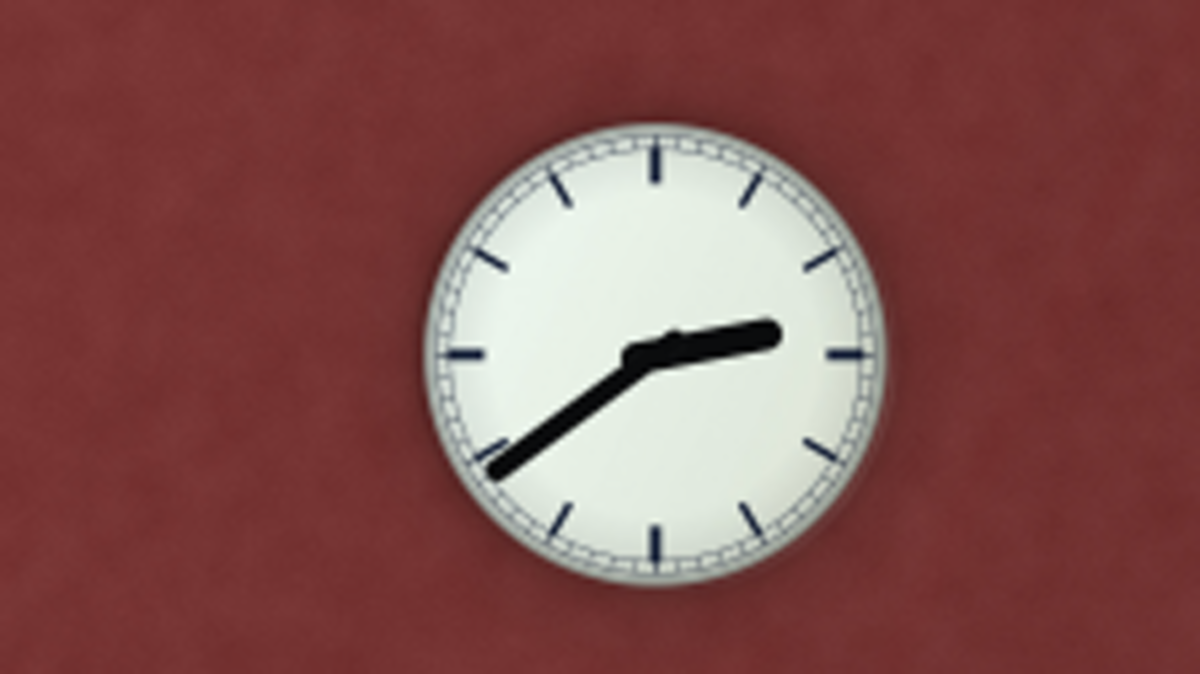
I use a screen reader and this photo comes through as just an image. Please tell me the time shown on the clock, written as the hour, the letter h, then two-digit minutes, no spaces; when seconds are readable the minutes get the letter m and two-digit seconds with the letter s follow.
2h39
